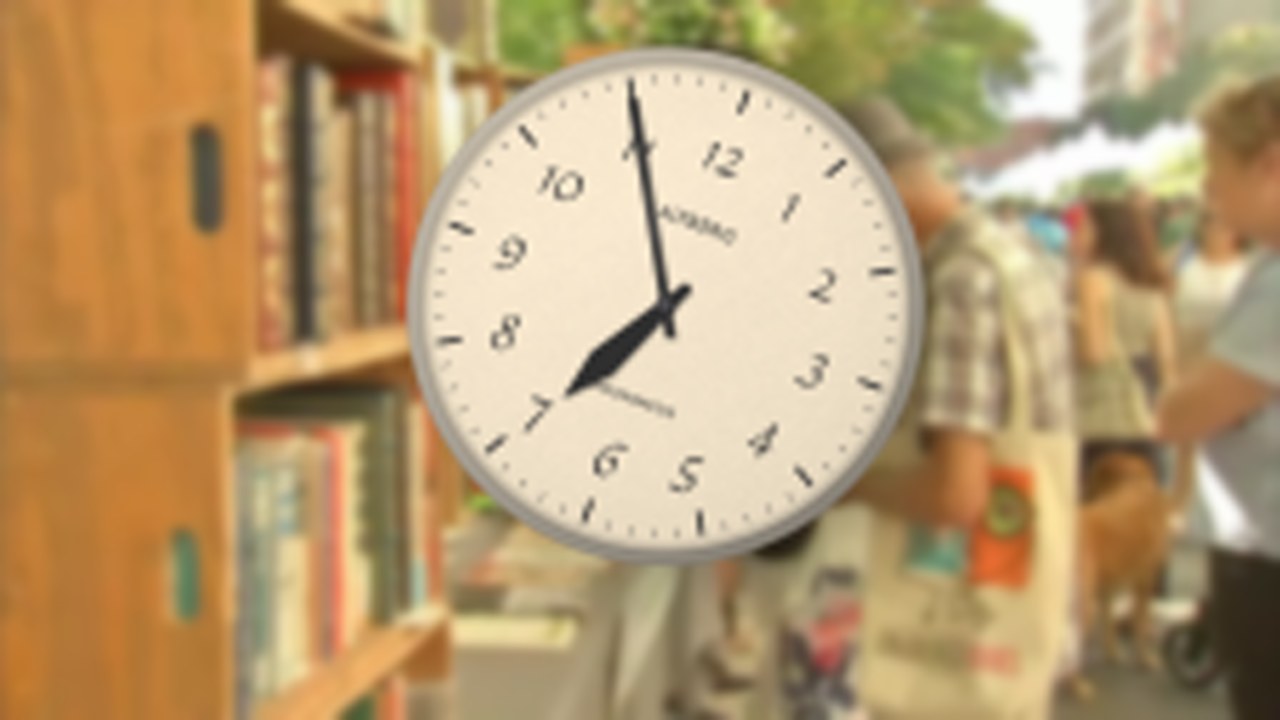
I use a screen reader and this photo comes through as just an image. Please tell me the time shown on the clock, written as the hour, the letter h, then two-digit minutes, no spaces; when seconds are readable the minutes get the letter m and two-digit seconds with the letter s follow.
6h55
